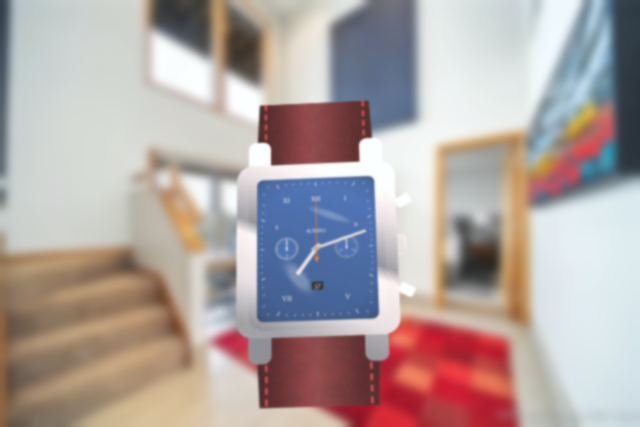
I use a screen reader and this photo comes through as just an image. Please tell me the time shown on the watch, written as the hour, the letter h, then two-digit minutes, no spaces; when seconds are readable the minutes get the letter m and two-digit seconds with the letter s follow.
7h12
